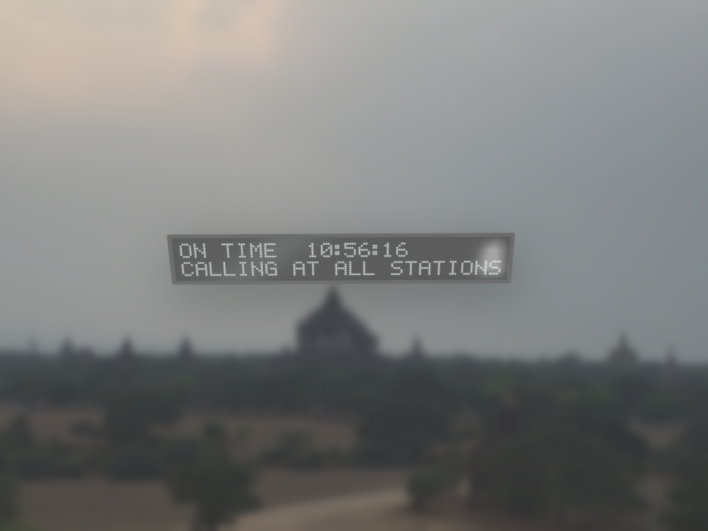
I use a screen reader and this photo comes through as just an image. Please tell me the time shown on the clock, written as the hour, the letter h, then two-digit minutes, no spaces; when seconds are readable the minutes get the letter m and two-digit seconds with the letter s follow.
10h56m16s
